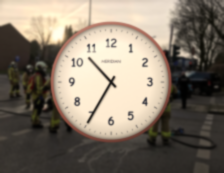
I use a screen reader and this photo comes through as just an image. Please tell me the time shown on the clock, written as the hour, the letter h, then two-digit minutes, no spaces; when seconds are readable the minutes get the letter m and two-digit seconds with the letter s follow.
10h35
